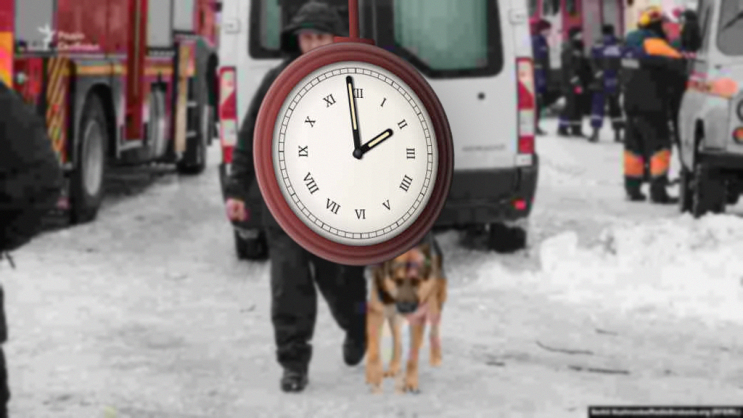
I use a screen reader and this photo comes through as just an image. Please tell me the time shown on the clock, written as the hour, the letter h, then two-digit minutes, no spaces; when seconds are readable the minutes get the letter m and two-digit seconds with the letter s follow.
1h59
